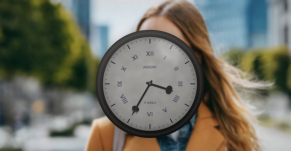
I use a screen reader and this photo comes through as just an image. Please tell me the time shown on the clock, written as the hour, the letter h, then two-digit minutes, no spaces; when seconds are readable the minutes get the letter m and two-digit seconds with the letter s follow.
3h35
